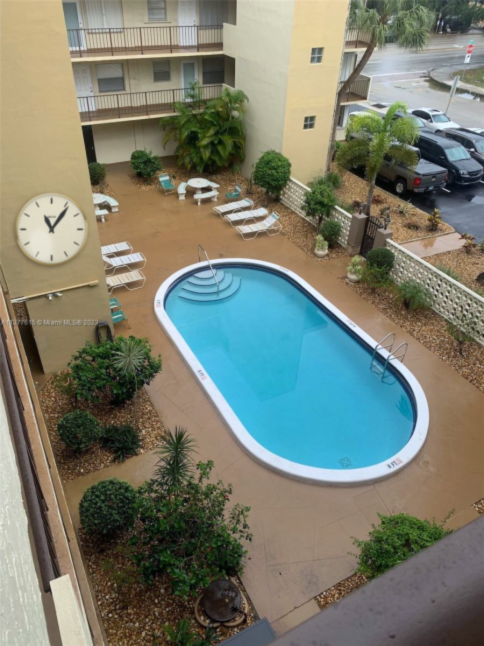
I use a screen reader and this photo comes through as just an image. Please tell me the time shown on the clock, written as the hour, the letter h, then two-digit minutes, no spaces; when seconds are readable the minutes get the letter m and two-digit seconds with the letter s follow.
11h06
